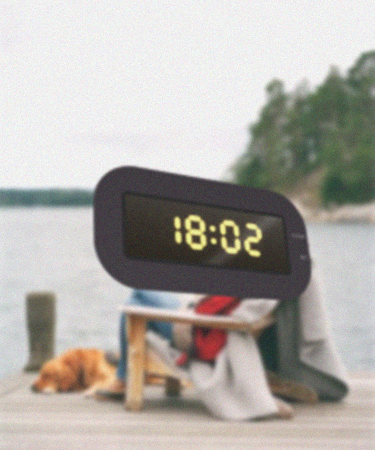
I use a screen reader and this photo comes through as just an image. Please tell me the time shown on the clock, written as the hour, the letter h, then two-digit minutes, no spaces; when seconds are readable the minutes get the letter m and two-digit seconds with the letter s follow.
18h02
